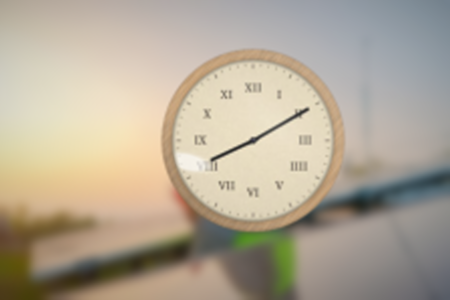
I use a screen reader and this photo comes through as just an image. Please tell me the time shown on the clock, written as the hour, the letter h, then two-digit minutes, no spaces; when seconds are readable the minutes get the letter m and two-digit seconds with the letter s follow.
8h10
